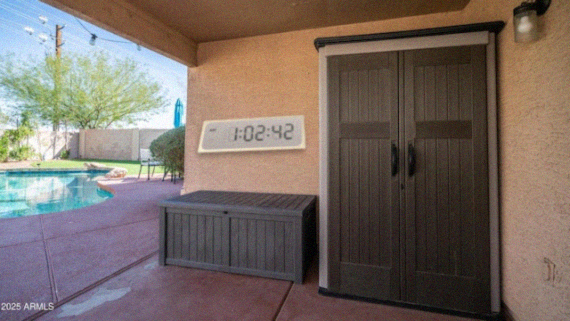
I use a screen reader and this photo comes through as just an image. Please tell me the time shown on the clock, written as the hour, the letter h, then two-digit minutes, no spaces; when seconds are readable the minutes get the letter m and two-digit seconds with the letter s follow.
1h02m42s
